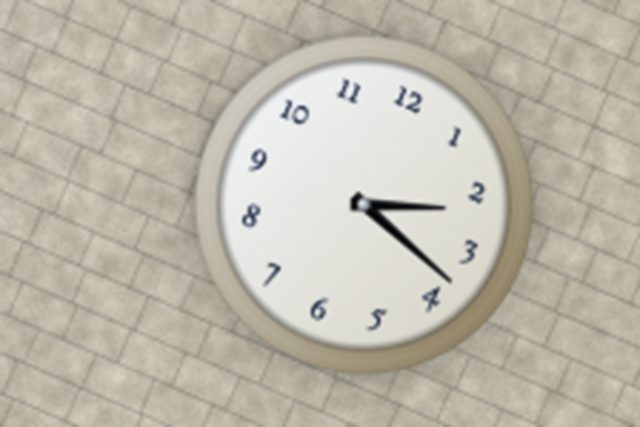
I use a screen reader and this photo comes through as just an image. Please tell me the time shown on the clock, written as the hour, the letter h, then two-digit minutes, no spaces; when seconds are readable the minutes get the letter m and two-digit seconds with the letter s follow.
2h18
